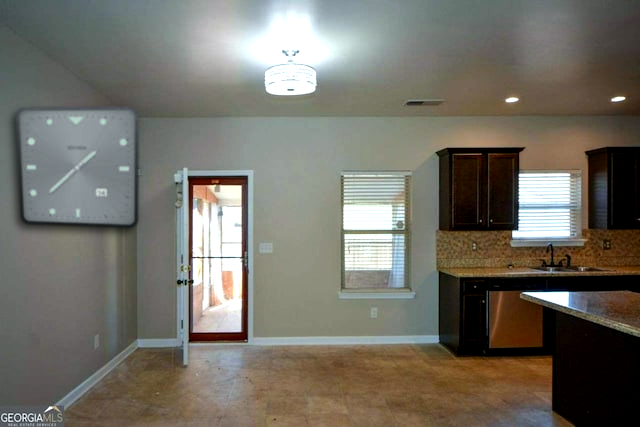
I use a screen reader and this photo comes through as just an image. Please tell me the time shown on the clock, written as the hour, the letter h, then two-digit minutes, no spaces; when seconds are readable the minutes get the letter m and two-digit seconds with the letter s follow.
1h38
